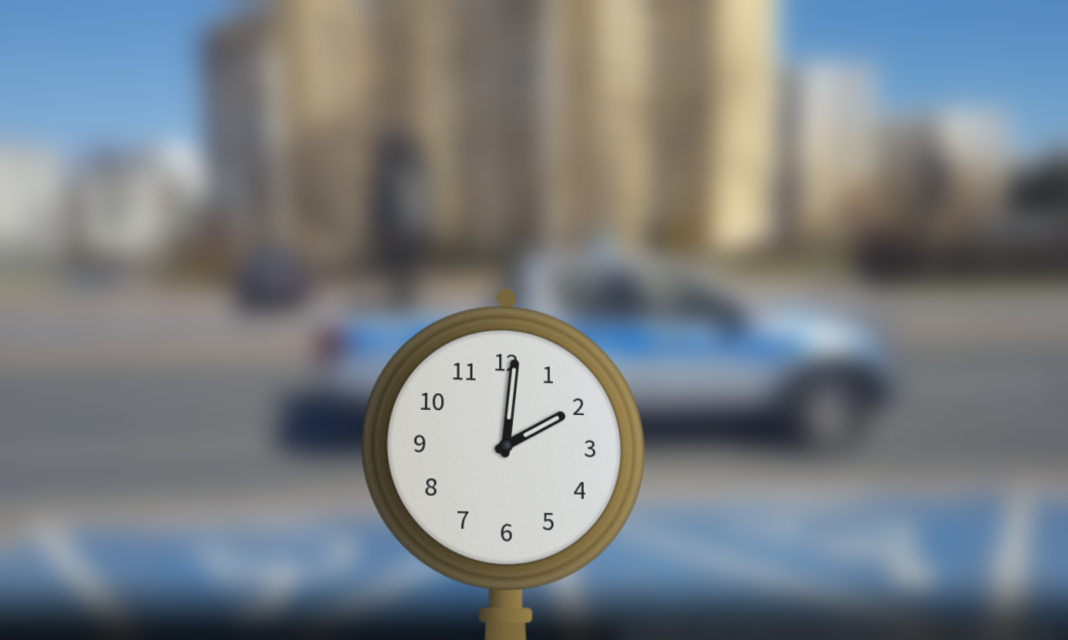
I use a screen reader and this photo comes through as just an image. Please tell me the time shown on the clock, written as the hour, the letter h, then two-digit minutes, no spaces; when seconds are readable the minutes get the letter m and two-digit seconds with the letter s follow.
2h01
